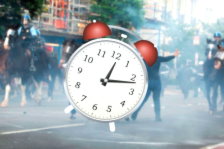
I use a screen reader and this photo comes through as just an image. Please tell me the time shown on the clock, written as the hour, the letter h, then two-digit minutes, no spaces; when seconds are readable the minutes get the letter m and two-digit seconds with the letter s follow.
12h12
